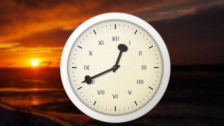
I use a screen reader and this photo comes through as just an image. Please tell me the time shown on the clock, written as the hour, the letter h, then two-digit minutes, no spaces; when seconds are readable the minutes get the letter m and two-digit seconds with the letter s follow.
12h41
